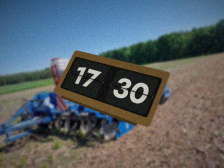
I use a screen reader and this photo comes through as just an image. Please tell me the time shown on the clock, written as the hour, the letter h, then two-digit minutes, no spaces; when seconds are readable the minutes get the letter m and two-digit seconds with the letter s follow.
17h30
